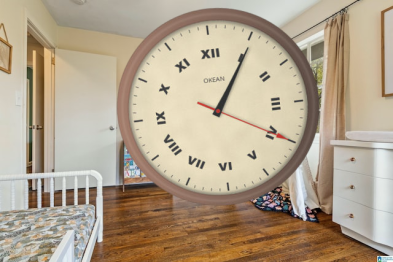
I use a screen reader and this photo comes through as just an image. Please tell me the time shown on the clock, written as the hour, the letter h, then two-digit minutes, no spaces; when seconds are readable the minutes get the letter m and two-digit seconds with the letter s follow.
1h05m20s
